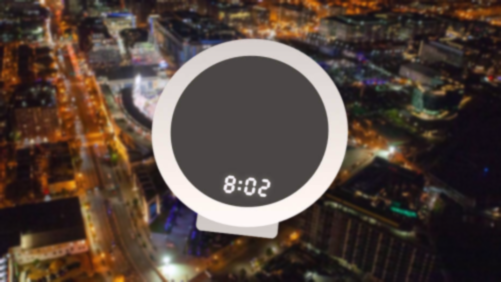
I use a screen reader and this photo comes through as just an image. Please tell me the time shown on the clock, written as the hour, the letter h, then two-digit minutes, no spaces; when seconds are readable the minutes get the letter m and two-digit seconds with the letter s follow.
8h02
